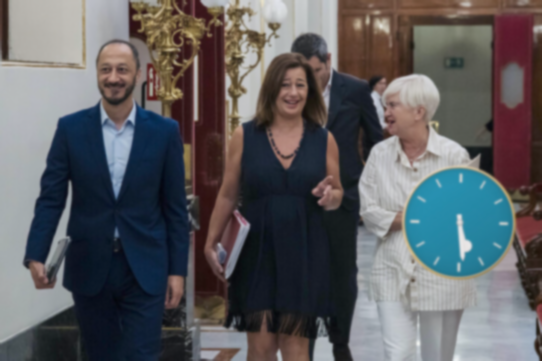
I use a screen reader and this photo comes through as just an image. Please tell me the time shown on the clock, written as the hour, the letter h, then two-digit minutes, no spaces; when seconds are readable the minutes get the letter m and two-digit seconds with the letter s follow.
5h29
